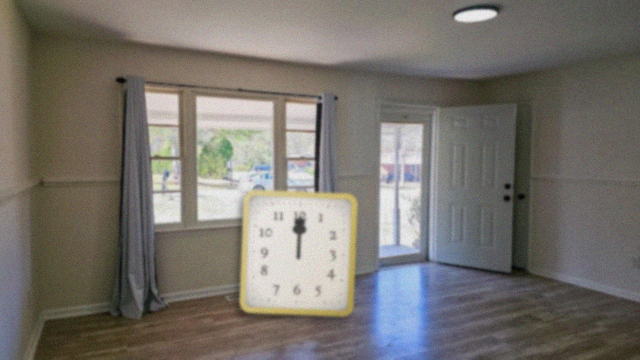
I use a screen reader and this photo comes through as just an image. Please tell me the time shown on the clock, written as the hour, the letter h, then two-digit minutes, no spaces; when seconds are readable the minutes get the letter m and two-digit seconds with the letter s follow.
12h00
